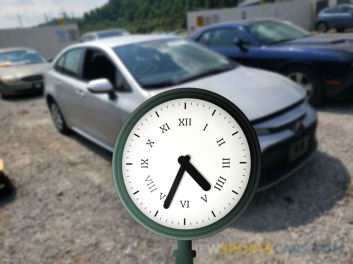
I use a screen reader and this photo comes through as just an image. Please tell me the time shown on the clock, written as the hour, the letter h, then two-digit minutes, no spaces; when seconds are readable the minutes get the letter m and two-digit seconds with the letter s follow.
4h34
